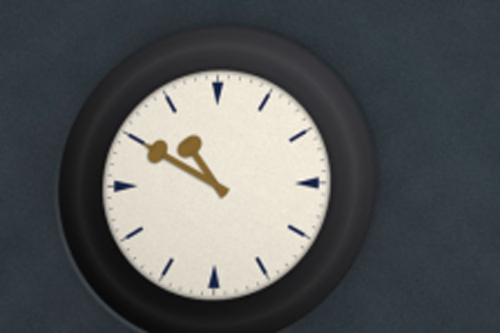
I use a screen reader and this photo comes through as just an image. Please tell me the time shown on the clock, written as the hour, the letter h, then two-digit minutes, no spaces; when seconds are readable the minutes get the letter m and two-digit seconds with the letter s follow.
10h50
